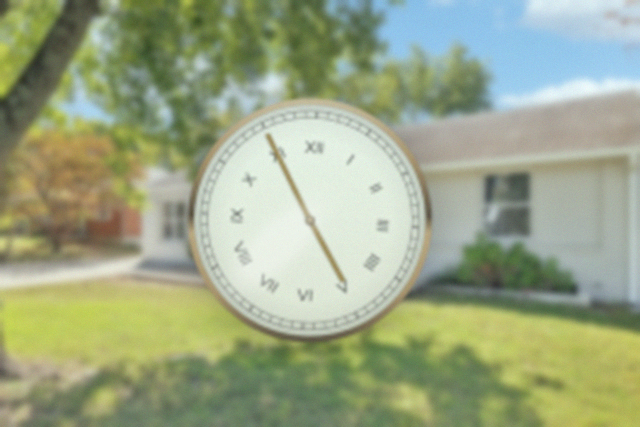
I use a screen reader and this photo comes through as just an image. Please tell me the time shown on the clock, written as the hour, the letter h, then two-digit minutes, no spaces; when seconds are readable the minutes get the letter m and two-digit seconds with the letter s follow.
4h55
